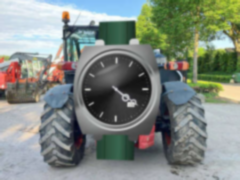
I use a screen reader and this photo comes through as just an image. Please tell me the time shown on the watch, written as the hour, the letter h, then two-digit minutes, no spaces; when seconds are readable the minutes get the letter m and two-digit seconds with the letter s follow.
4h21
